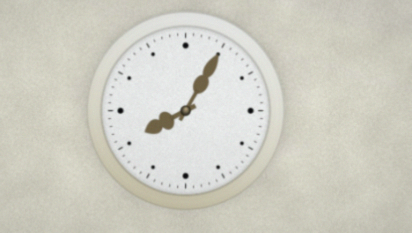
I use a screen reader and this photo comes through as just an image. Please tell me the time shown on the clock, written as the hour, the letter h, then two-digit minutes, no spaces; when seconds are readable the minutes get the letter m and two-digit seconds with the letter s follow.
8h05
